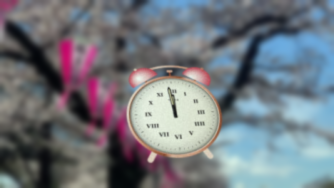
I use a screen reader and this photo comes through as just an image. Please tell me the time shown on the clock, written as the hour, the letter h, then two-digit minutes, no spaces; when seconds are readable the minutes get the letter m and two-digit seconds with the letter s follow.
11h59
